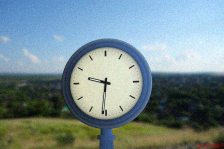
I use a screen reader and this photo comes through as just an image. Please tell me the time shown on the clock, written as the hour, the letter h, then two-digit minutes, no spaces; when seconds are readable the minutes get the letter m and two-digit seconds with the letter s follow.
9h31
